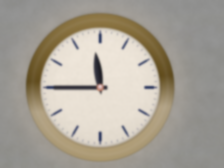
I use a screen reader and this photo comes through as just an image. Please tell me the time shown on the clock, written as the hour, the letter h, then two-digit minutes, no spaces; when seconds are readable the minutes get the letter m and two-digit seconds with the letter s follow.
11h45
